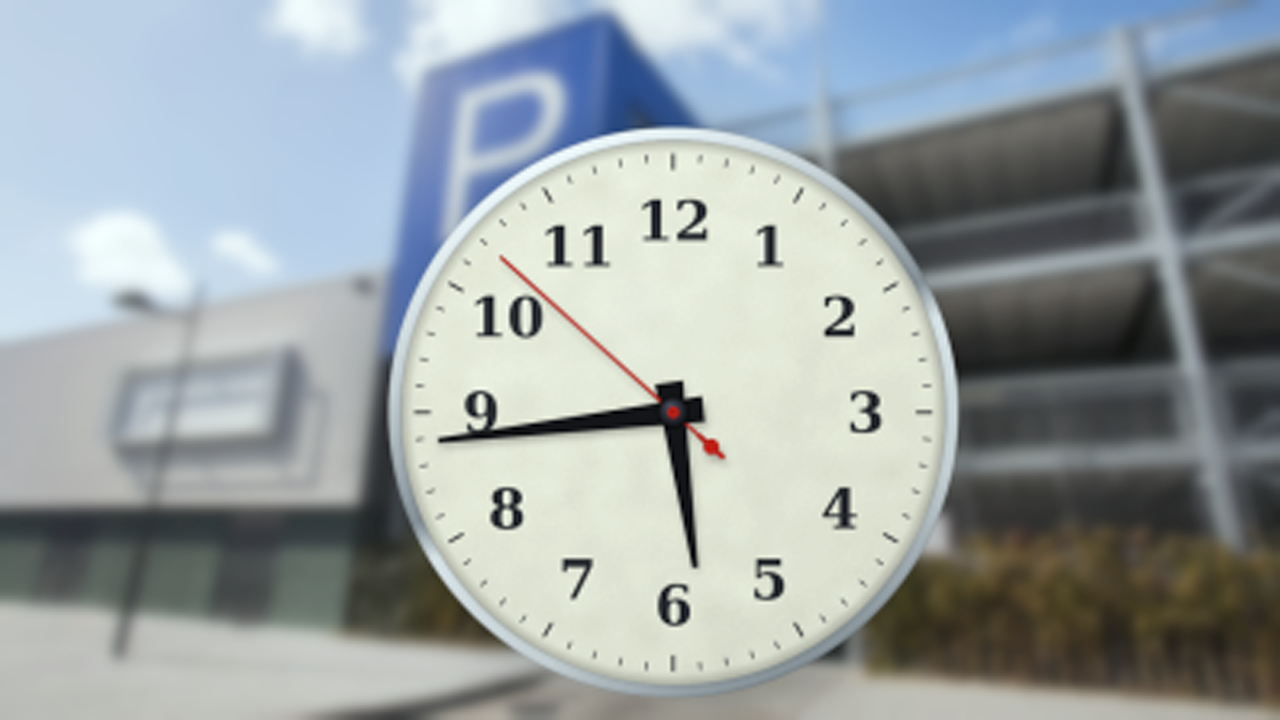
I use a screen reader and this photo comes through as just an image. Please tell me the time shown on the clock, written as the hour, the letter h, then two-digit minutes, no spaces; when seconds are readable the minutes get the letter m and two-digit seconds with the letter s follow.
5h43m52s
